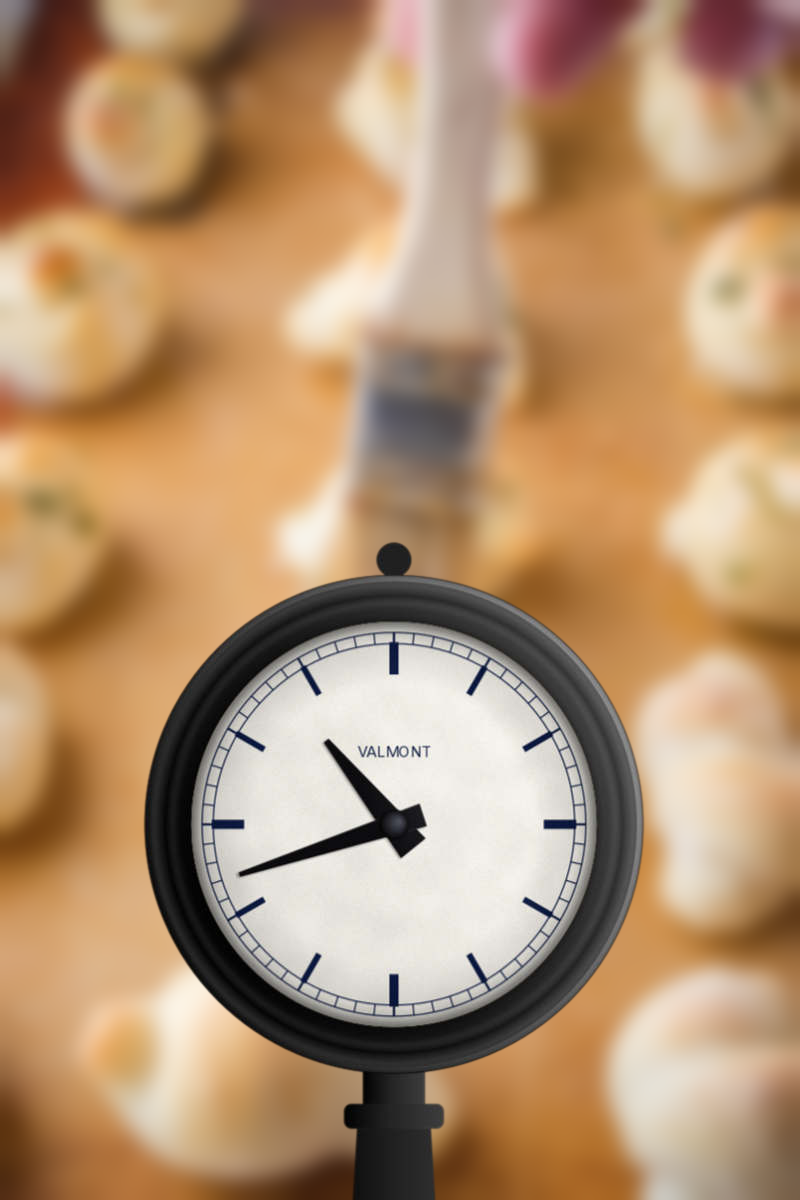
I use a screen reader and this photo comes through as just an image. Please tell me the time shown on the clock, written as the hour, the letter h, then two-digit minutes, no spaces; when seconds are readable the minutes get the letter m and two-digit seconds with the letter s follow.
10h42
